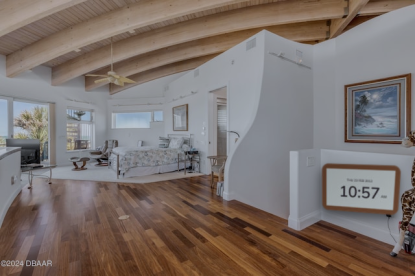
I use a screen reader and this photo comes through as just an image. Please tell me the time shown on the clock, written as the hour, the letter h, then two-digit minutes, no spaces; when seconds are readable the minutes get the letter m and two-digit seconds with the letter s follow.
10h57
